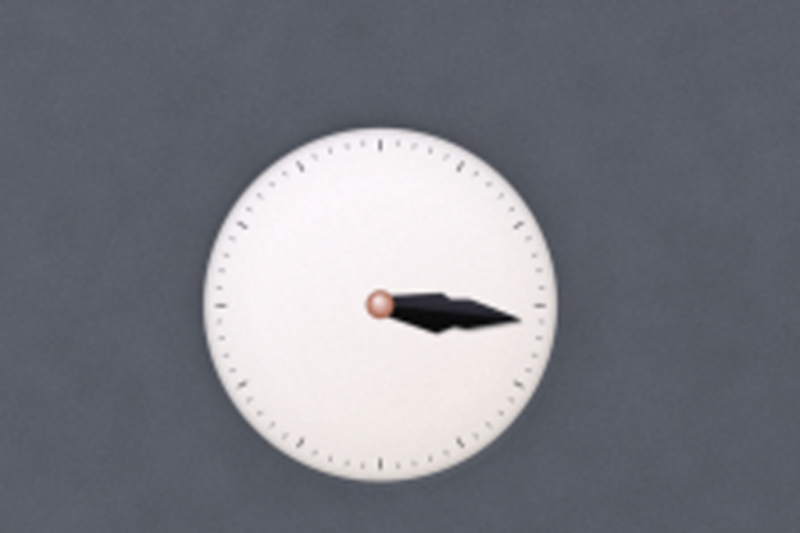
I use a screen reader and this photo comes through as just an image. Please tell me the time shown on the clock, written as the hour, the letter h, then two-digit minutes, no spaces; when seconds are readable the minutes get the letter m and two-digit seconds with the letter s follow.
3h16
